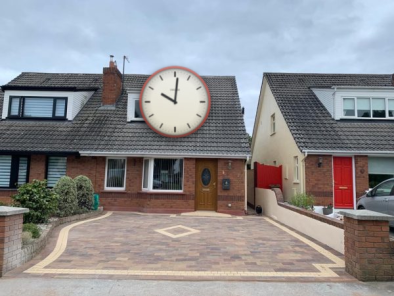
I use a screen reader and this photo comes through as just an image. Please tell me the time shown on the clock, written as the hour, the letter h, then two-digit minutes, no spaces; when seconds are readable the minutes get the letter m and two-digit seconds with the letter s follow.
10h01
